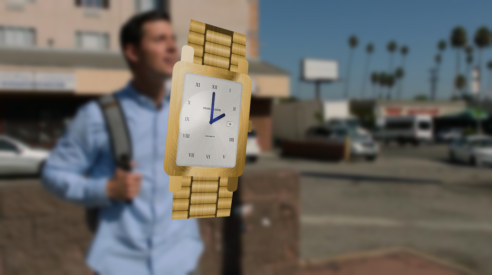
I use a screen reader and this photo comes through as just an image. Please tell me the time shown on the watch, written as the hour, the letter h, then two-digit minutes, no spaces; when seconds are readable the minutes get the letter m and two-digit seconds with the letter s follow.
2h00
